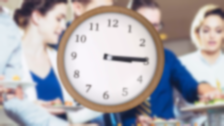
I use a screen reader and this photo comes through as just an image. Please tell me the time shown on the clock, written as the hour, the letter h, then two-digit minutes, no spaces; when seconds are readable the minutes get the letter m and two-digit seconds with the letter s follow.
3h15
